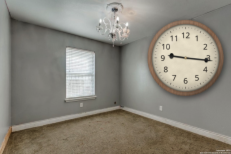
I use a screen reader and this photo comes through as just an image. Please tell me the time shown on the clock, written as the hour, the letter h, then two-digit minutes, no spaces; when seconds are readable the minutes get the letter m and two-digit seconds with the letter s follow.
9h16
